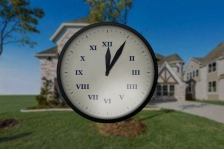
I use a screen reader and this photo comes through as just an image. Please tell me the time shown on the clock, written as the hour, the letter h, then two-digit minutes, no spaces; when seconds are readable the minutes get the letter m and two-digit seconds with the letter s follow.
12h05
